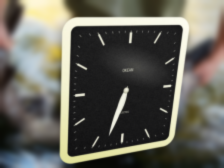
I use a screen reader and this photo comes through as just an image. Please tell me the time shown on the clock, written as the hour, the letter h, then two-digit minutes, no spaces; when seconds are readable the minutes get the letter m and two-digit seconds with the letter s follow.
6h33
